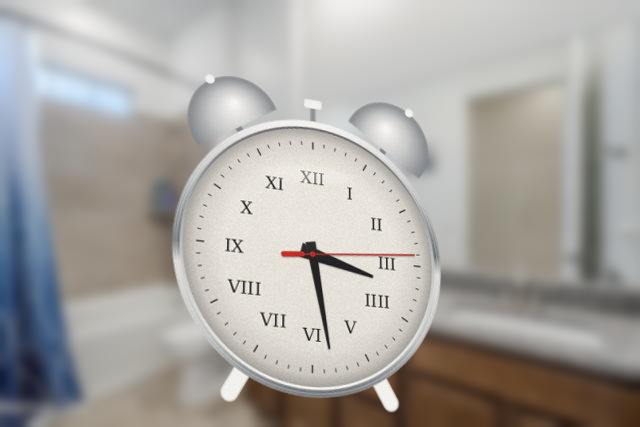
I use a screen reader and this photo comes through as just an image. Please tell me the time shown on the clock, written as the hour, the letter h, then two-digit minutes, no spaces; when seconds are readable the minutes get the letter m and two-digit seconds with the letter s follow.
3h28m14s
